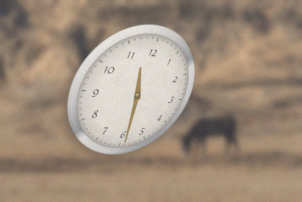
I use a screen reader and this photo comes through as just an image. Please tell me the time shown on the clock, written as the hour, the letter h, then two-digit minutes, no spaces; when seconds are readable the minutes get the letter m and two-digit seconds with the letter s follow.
11h29
